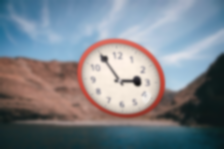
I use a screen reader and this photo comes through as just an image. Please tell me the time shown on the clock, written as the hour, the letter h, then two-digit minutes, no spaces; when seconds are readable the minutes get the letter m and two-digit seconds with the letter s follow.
2h55
